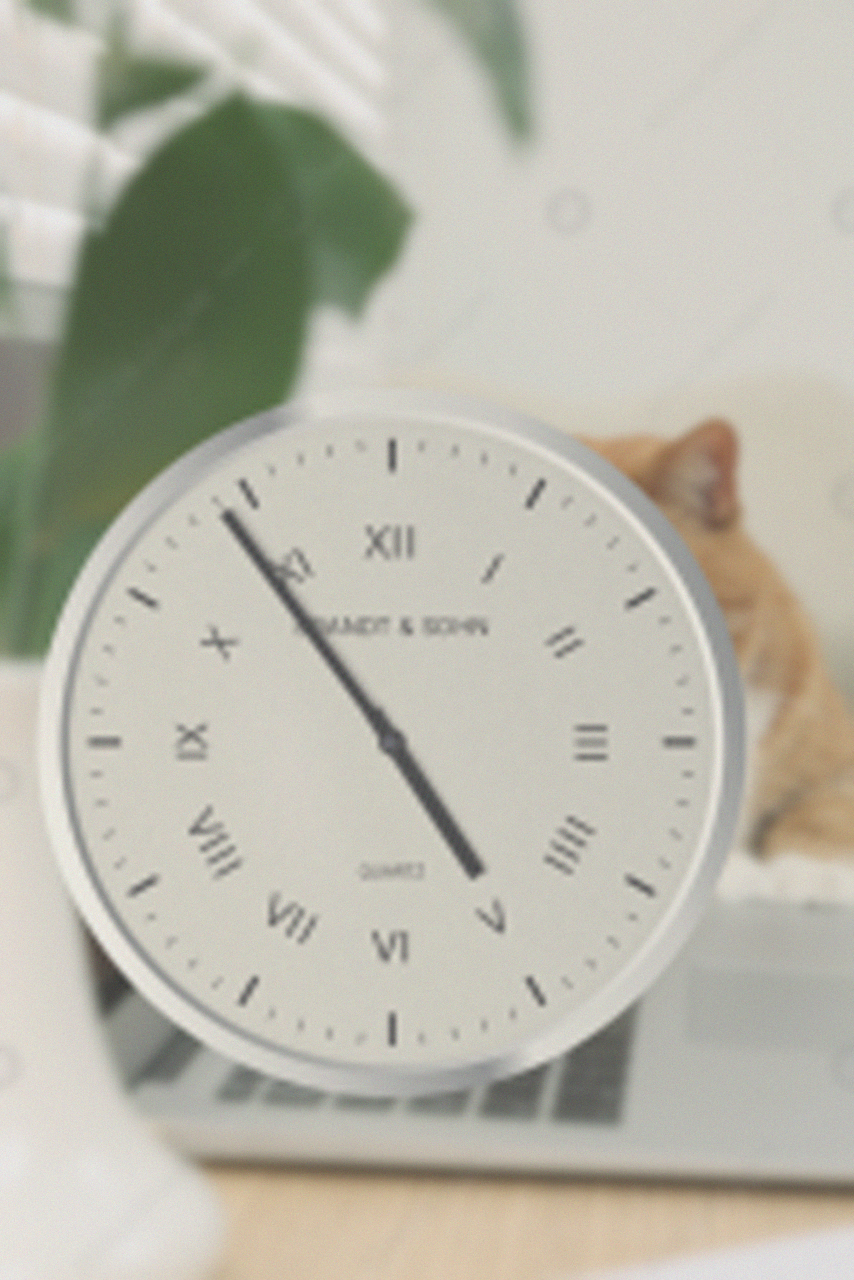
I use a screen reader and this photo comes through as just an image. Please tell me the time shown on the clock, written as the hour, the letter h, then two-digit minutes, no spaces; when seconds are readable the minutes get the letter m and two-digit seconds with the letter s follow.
4h54
